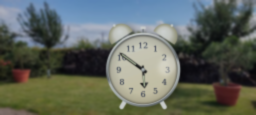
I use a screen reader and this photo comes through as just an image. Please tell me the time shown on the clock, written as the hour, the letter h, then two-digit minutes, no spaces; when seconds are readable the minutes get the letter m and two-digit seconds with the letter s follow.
5h51
